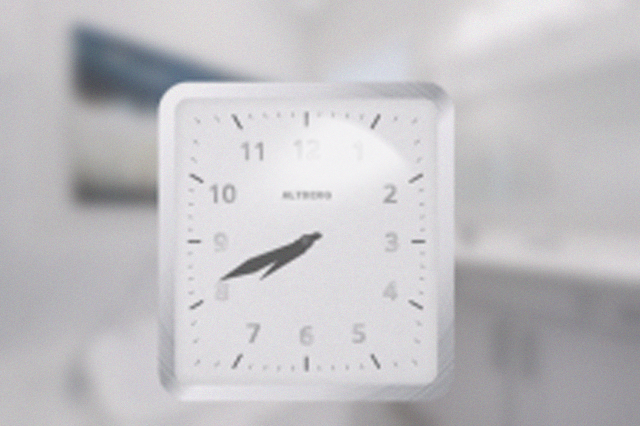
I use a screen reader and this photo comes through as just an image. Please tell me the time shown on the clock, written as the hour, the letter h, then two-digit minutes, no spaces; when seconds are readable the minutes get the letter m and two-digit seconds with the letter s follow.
7h41
